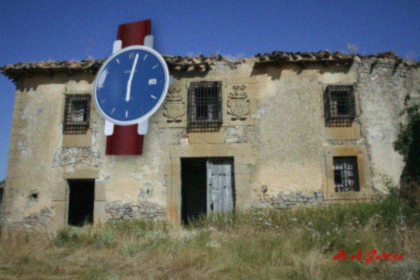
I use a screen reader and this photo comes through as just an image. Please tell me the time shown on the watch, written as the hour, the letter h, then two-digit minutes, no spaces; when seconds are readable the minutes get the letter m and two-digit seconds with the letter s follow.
6h02
